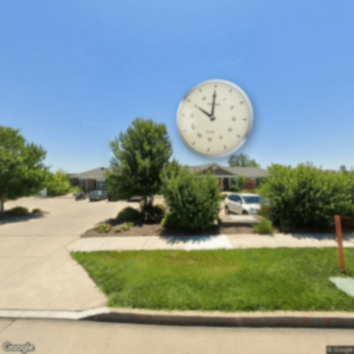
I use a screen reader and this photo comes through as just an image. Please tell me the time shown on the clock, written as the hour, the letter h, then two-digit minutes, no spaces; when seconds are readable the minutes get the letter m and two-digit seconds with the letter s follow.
10h00
